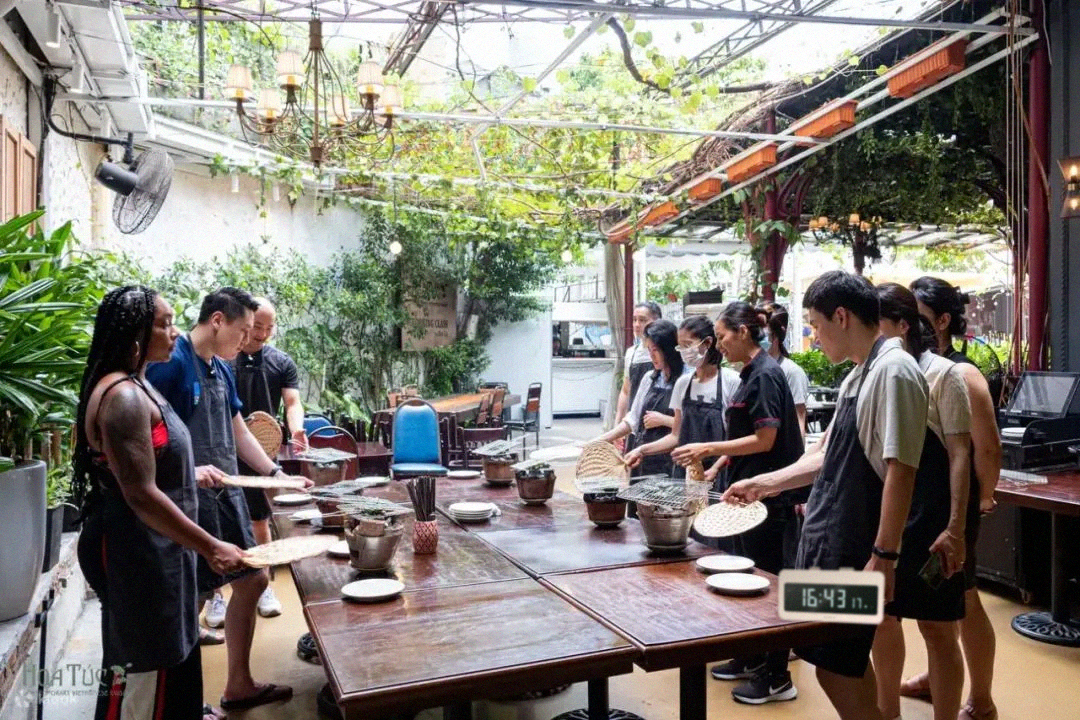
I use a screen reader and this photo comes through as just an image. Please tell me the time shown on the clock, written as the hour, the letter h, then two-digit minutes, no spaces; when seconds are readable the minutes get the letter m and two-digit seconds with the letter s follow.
16h43
